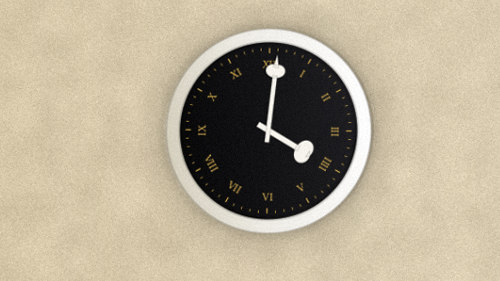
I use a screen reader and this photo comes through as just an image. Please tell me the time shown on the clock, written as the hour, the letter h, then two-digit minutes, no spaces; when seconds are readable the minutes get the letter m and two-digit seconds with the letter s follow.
4h01
